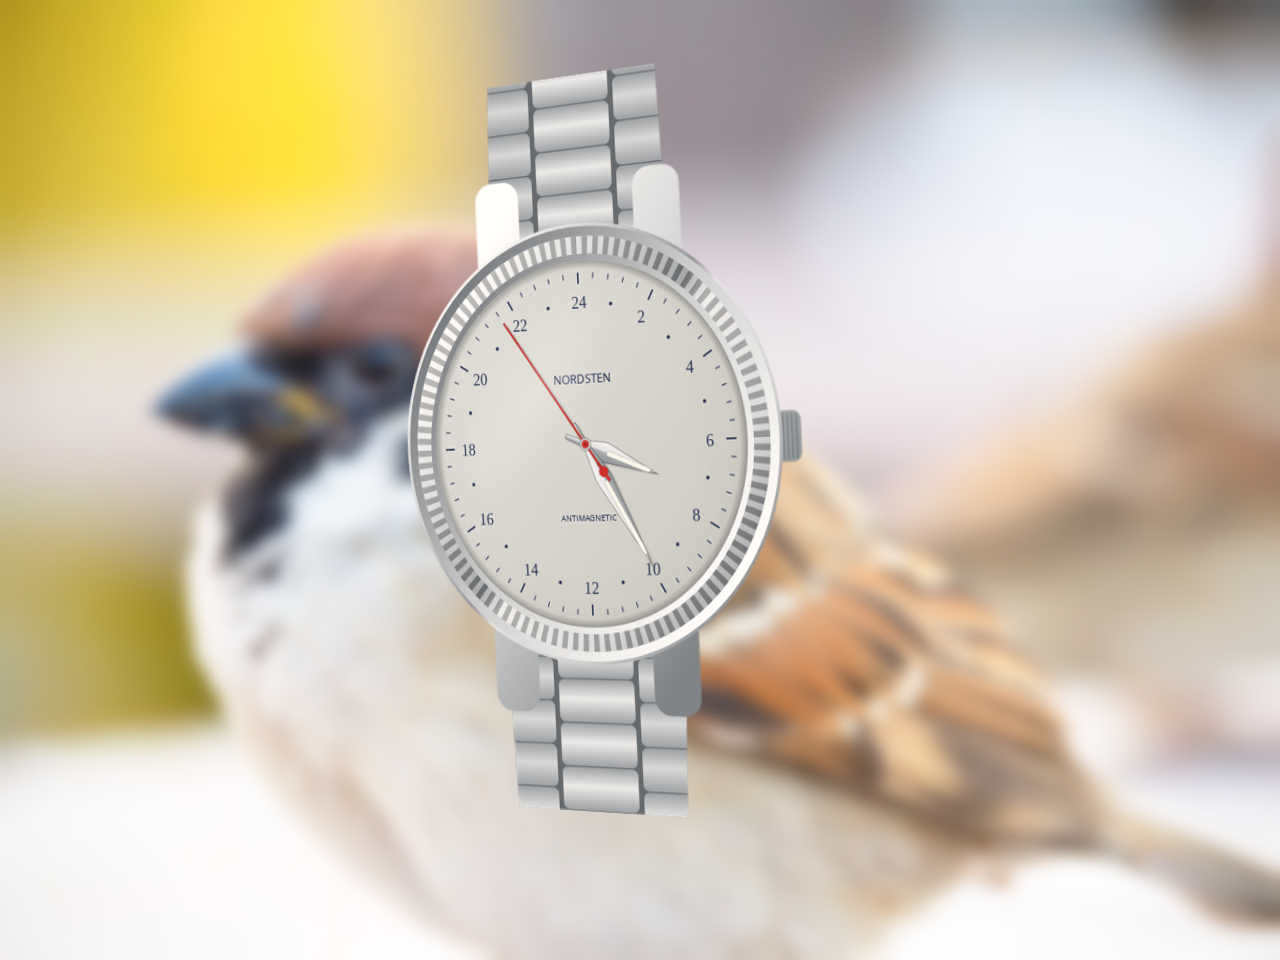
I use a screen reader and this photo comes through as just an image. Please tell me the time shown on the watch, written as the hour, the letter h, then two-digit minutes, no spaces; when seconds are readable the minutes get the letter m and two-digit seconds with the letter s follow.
7h24m54s
